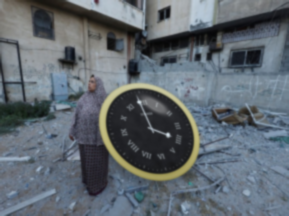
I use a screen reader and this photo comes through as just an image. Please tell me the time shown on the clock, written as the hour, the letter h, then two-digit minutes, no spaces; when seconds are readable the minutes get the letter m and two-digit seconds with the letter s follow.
3h59
